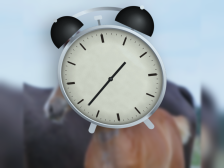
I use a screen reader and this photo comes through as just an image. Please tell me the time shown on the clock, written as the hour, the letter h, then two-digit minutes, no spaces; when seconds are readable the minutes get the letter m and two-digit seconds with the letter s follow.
1h38
